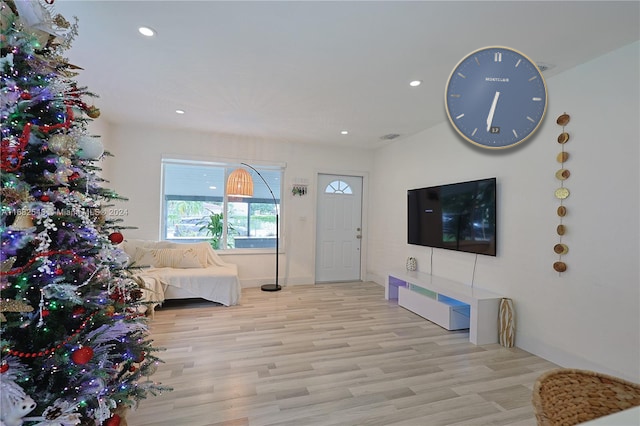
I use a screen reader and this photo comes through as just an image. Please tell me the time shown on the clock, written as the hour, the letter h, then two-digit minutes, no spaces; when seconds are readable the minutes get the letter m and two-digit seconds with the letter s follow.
6h32
